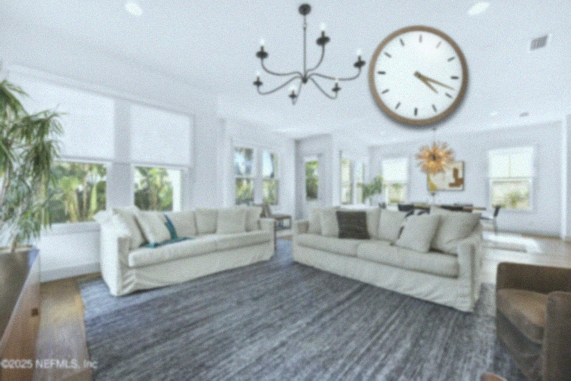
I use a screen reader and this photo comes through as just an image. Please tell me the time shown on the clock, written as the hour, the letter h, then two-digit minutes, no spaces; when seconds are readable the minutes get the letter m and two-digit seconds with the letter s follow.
4h18
